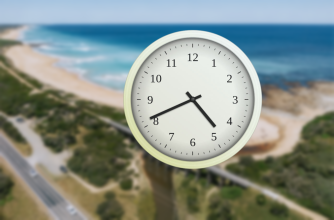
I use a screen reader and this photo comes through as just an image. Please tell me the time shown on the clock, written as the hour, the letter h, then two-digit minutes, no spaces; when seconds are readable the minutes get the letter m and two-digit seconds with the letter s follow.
4h41
